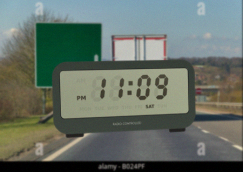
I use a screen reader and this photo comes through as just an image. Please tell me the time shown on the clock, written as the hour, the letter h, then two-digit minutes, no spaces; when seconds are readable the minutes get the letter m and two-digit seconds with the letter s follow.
11h09
